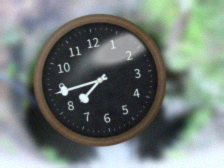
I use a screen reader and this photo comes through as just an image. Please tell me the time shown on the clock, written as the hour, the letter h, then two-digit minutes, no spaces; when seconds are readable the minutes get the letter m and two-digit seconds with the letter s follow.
7h44
